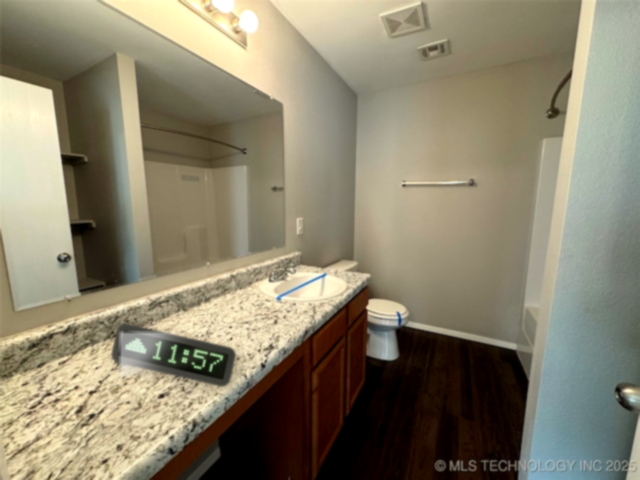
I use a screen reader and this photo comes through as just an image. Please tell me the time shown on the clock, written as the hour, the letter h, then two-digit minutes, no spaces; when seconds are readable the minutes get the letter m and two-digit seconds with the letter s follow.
11h57
